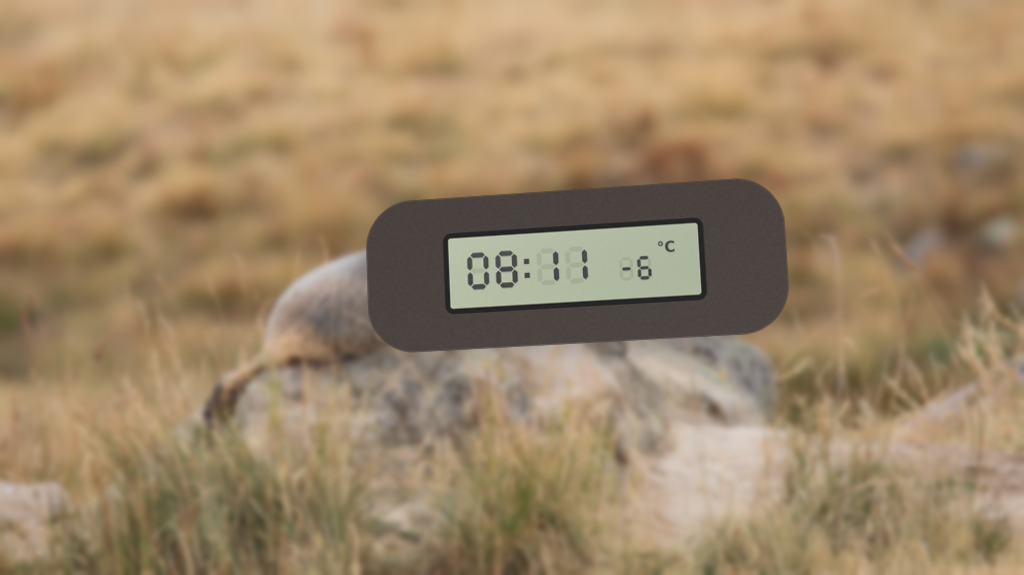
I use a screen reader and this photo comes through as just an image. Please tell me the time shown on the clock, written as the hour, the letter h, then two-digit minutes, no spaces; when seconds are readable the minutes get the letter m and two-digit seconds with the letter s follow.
8h11
